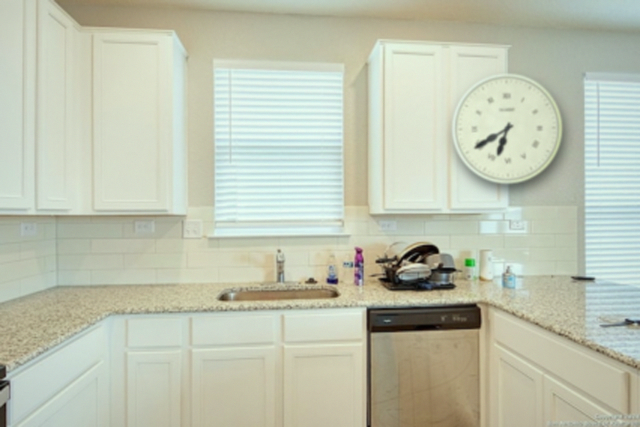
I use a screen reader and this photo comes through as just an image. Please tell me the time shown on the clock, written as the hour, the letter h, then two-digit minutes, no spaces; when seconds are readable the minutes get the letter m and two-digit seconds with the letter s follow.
6h40
